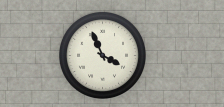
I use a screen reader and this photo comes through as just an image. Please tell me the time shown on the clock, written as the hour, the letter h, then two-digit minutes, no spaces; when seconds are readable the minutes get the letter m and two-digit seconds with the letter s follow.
3h56
